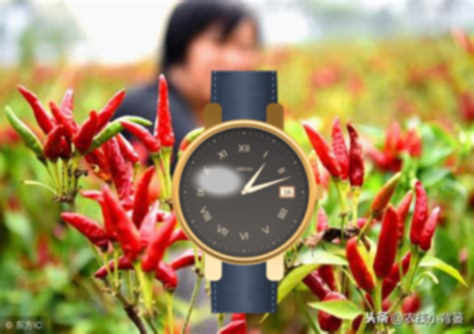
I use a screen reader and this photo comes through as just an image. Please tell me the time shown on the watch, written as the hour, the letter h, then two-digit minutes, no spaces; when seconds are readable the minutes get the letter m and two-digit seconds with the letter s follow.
1h12
